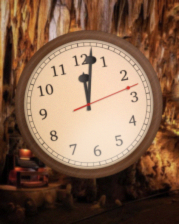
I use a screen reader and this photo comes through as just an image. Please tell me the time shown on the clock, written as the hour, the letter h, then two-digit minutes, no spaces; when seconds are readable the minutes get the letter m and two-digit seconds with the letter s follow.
12h02m13s
